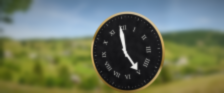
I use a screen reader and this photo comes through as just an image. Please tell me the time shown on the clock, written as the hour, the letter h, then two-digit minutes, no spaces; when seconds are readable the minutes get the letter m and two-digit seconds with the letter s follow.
4h59
